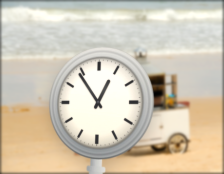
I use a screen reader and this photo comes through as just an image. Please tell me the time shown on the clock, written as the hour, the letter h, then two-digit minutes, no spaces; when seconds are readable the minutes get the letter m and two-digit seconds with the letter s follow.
12h54
